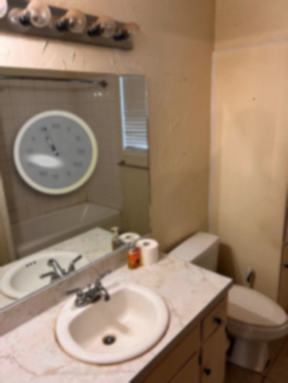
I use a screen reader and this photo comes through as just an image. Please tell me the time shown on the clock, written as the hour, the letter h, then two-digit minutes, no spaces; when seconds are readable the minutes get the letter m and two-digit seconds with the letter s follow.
10h56
